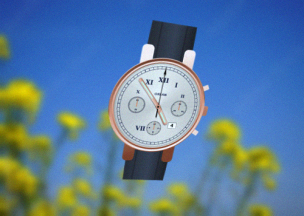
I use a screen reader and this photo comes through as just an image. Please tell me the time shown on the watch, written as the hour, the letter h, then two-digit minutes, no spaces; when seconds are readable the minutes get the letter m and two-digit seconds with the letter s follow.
4h53
